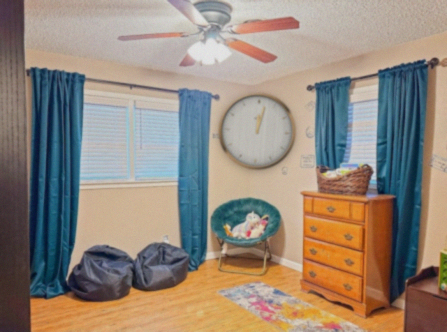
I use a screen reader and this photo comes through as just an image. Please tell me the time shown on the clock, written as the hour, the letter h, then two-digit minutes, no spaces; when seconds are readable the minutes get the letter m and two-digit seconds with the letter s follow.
12h02
